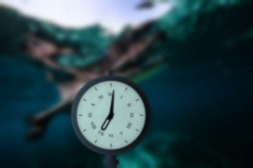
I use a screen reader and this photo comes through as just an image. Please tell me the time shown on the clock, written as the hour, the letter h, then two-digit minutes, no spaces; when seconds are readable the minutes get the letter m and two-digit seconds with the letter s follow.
7h01
